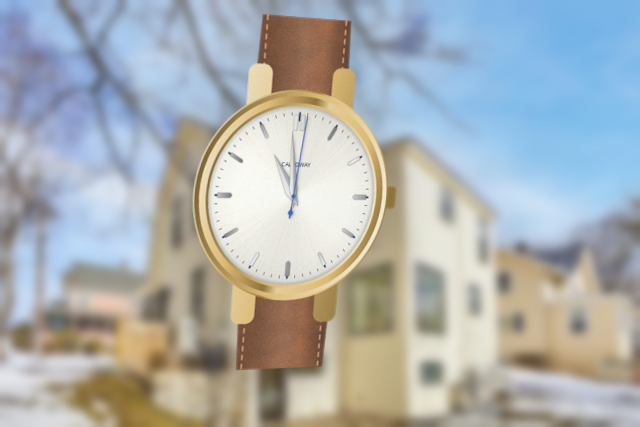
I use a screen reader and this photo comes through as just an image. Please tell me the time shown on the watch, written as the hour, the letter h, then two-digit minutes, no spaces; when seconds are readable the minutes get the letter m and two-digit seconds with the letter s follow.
10h59m01s
